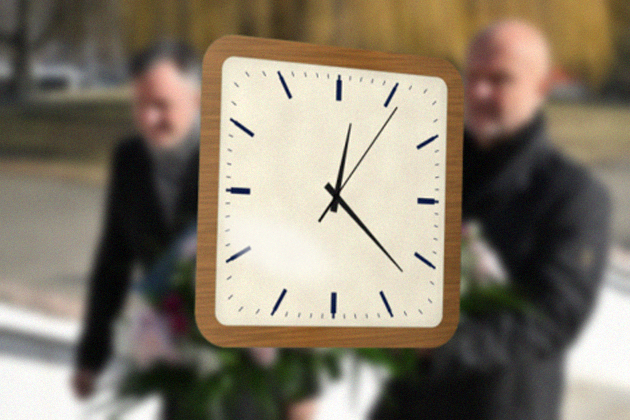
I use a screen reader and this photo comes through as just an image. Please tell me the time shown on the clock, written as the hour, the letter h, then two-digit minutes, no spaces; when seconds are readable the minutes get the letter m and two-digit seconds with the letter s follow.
12h22m06s
